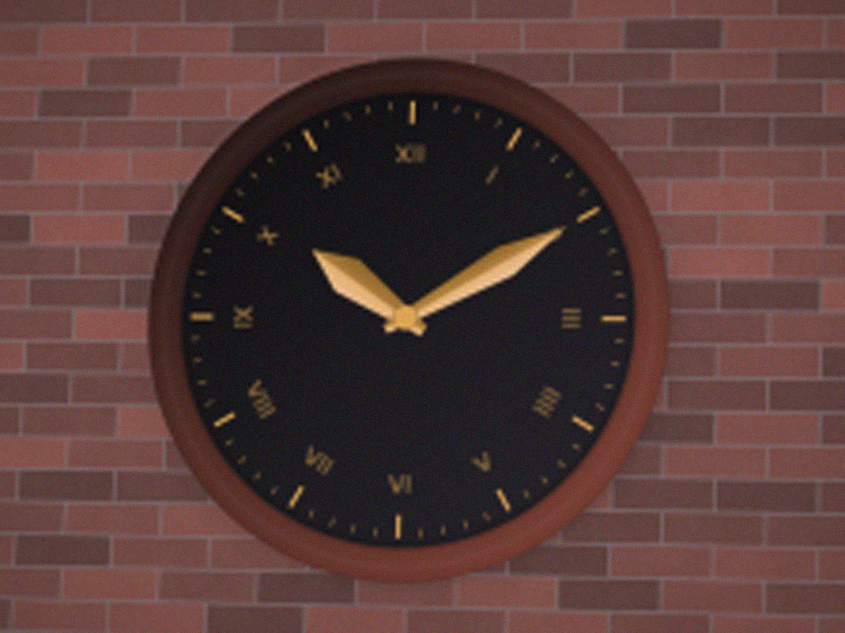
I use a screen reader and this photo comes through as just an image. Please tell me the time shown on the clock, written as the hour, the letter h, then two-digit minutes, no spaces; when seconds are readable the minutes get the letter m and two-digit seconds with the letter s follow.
10h10
